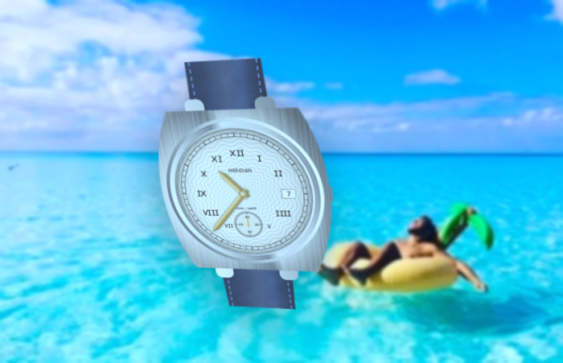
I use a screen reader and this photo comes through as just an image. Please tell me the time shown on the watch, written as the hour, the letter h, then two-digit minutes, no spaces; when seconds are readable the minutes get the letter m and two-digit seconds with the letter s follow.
10h37
